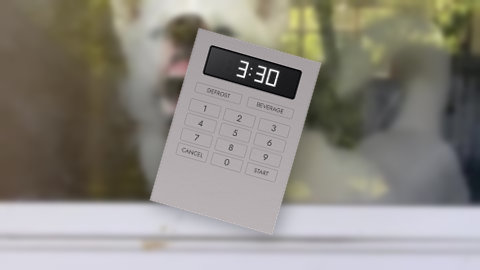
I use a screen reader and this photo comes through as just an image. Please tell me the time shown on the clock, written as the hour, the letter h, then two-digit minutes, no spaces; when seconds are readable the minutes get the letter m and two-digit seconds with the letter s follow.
3h30
